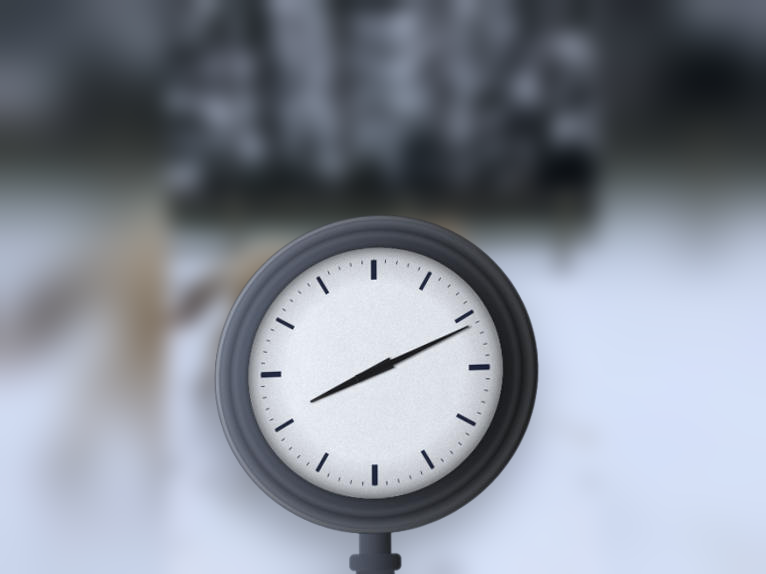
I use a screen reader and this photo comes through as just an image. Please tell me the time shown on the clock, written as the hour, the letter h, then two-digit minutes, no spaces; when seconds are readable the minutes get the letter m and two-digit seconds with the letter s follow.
8h11
